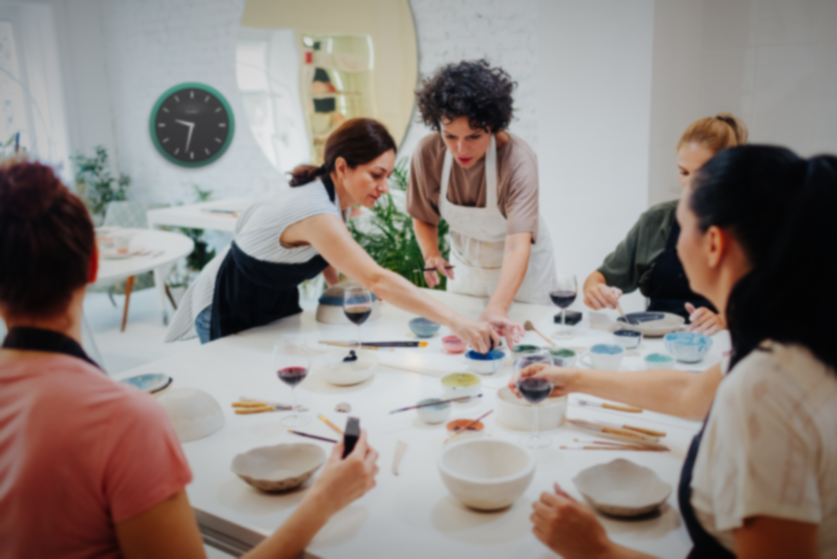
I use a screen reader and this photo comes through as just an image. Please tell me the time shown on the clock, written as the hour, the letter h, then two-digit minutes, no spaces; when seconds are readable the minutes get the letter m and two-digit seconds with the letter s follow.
9h32
